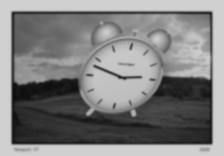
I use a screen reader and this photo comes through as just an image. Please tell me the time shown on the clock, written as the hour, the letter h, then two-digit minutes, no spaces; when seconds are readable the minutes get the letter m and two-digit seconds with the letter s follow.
2h48
